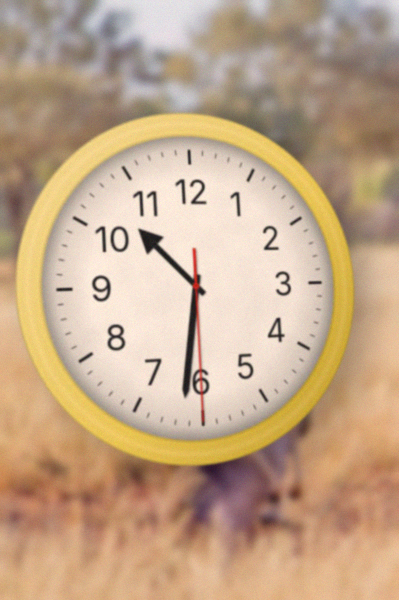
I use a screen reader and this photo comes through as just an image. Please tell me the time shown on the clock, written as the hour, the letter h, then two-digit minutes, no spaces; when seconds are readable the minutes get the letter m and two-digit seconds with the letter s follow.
10h31m30s
